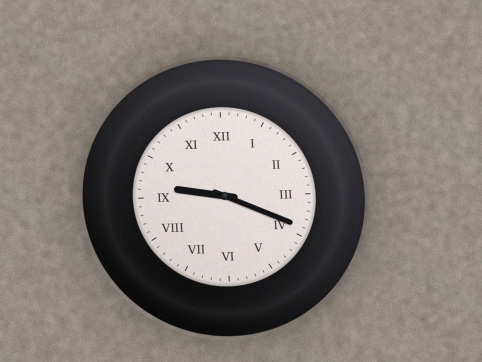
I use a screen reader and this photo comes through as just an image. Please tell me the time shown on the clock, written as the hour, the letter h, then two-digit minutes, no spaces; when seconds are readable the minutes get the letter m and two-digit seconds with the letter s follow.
9h19
